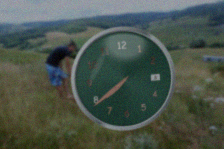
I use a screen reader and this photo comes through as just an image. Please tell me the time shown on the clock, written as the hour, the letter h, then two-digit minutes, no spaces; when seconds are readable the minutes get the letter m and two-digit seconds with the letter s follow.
7h39
